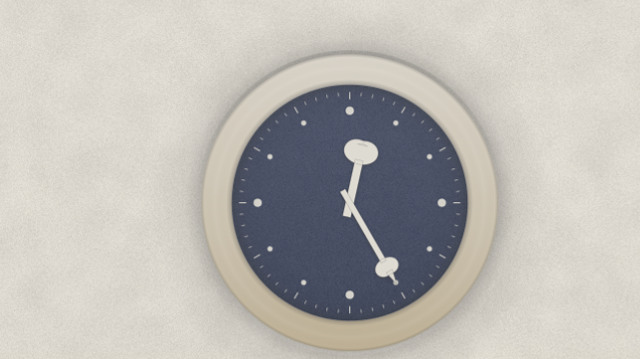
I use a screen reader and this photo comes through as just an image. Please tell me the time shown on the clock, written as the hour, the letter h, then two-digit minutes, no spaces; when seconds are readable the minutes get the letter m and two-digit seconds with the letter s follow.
12h25
